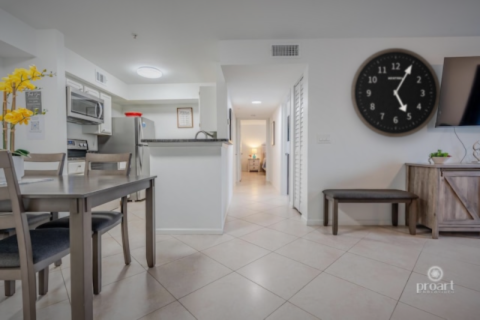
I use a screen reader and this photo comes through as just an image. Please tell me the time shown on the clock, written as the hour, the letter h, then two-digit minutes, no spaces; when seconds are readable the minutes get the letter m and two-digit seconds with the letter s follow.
5h05
